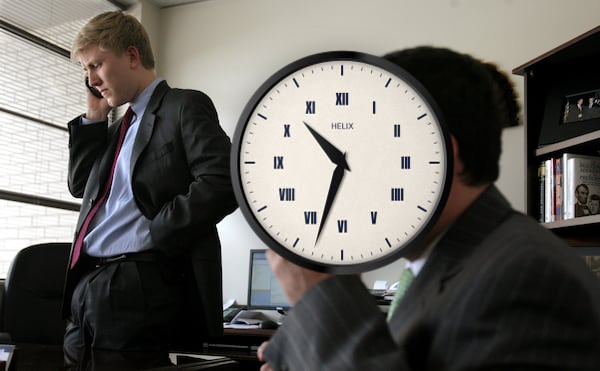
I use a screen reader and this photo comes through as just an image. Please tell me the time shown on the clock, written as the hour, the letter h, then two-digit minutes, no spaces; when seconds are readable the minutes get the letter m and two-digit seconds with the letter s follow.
10h33
